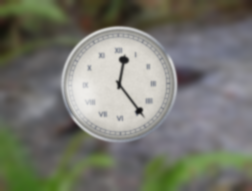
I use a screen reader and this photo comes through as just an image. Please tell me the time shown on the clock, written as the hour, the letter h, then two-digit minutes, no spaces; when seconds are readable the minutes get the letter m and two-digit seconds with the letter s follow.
12h24
